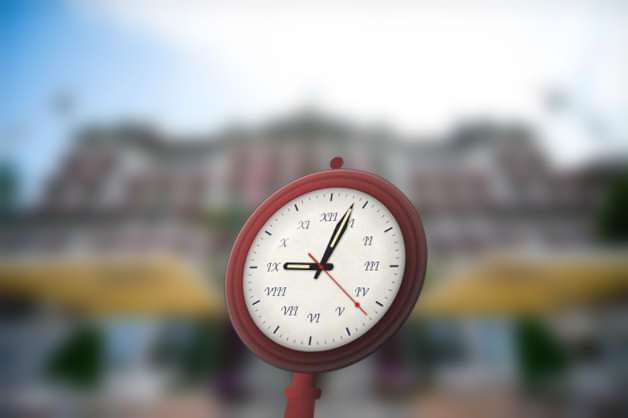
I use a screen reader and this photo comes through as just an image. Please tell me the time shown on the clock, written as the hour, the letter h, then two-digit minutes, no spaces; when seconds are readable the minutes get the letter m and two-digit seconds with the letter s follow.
9h03m22s
